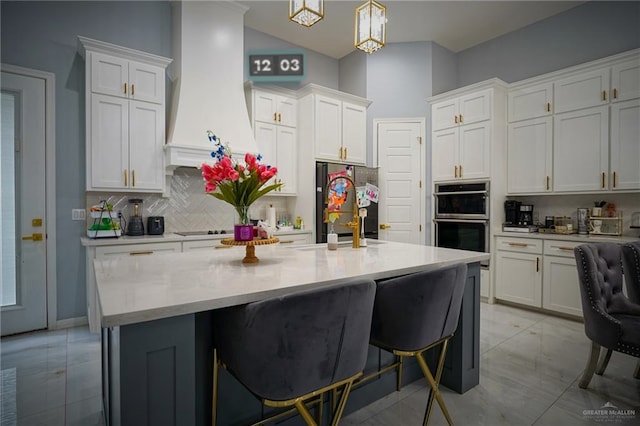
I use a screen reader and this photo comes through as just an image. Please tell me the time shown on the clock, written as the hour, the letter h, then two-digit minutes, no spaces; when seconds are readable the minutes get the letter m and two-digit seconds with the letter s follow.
12h03
